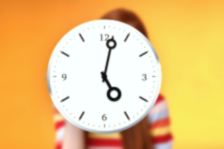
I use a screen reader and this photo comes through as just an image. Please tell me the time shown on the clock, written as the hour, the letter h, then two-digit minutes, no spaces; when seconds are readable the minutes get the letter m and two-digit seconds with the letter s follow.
5h02
